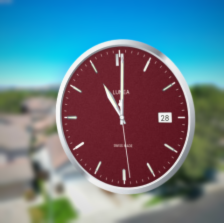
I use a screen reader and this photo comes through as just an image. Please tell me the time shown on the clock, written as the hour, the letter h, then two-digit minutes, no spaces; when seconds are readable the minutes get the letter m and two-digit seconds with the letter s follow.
11h00m29s
